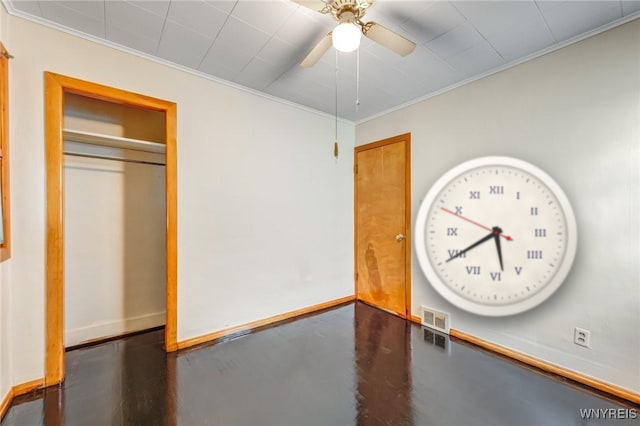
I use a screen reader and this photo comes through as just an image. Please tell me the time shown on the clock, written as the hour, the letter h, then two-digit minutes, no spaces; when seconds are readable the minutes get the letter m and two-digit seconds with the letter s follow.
5h39m49s
